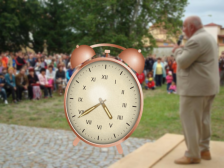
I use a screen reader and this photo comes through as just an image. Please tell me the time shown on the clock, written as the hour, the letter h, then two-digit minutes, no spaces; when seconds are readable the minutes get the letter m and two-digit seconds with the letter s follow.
4h39
